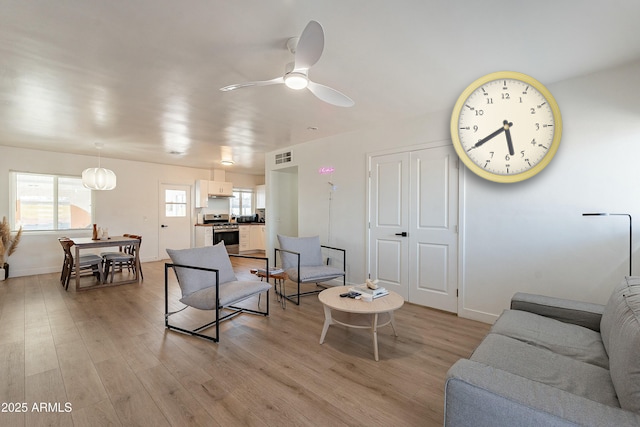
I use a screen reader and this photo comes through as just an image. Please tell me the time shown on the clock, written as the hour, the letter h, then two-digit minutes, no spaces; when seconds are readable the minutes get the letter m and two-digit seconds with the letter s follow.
5h40
